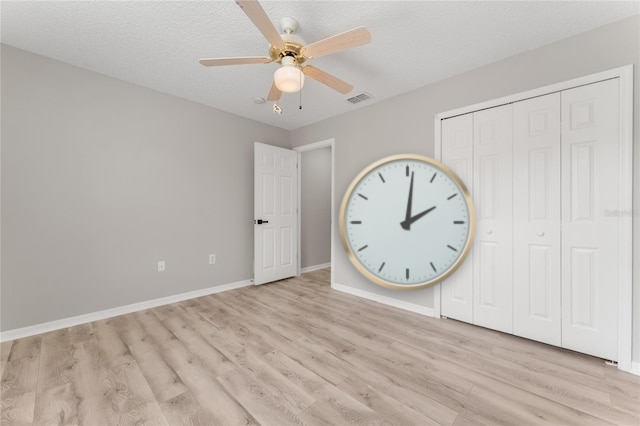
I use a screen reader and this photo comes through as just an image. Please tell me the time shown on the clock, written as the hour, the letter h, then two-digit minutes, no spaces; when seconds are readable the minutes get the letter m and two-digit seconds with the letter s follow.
2h01
